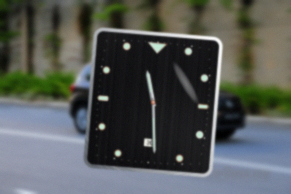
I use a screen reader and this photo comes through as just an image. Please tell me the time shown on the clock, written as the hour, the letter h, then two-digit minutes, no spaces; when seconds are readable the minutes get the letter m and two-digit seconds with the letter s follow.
11h29
